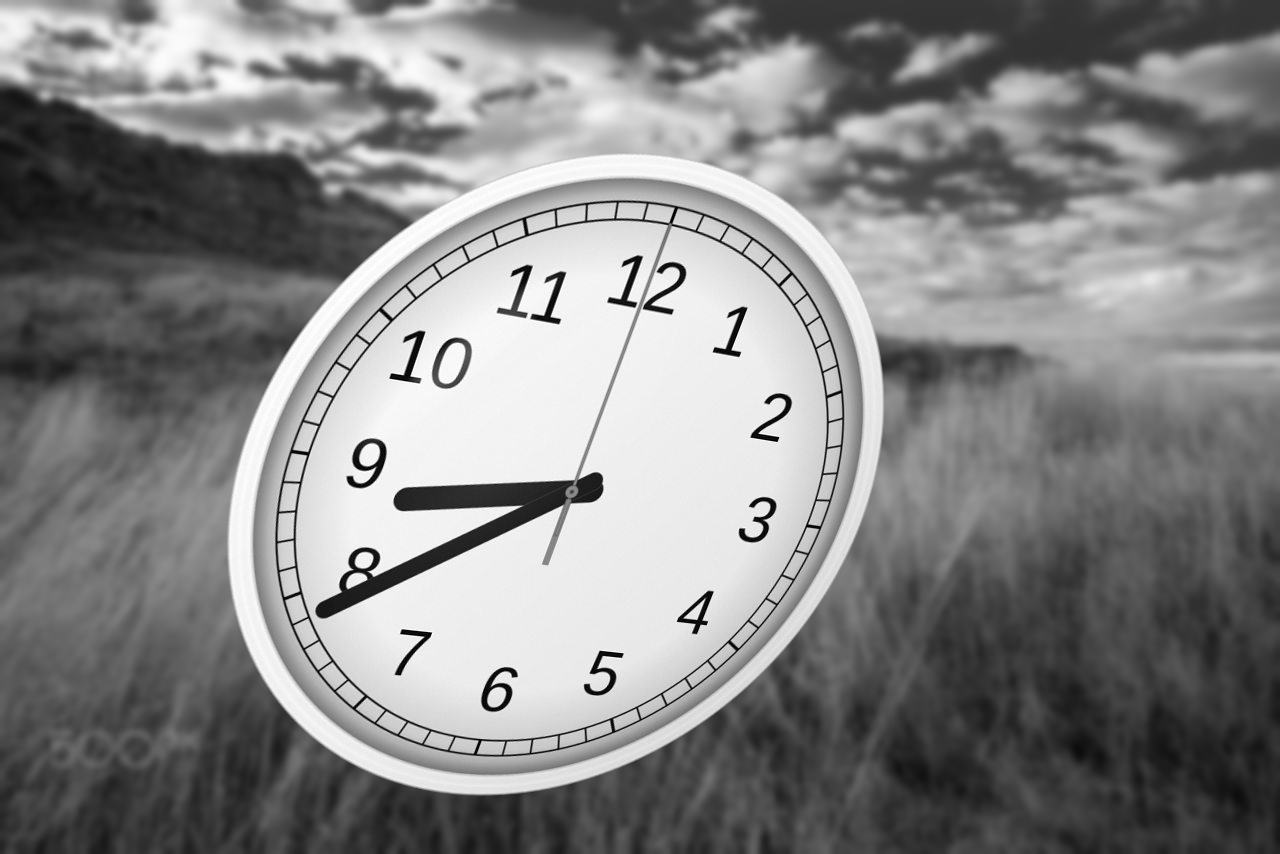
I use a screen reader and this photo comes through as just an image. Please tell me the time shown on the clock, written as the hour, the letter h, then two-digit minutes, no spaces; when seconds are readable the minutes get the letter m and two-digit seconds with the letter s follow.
8h39m00s
